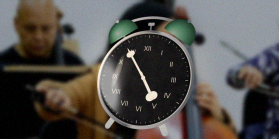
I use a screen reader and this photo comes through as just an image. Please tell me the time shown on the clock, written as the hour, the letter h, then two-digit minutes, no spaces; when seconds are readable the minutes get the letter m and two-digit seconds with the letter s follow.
4h54
